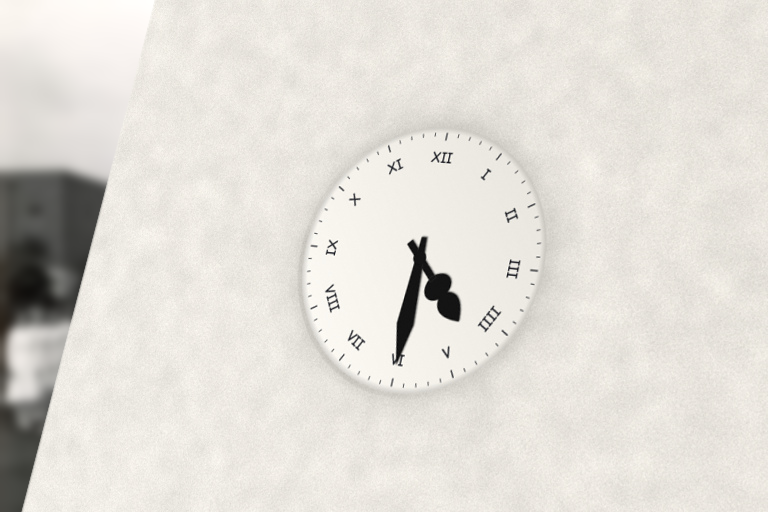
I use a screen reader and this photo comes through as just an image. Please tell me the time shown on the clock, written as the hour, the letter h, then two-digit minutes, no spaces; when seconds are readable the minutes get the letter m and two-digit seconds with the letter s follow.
4h30
